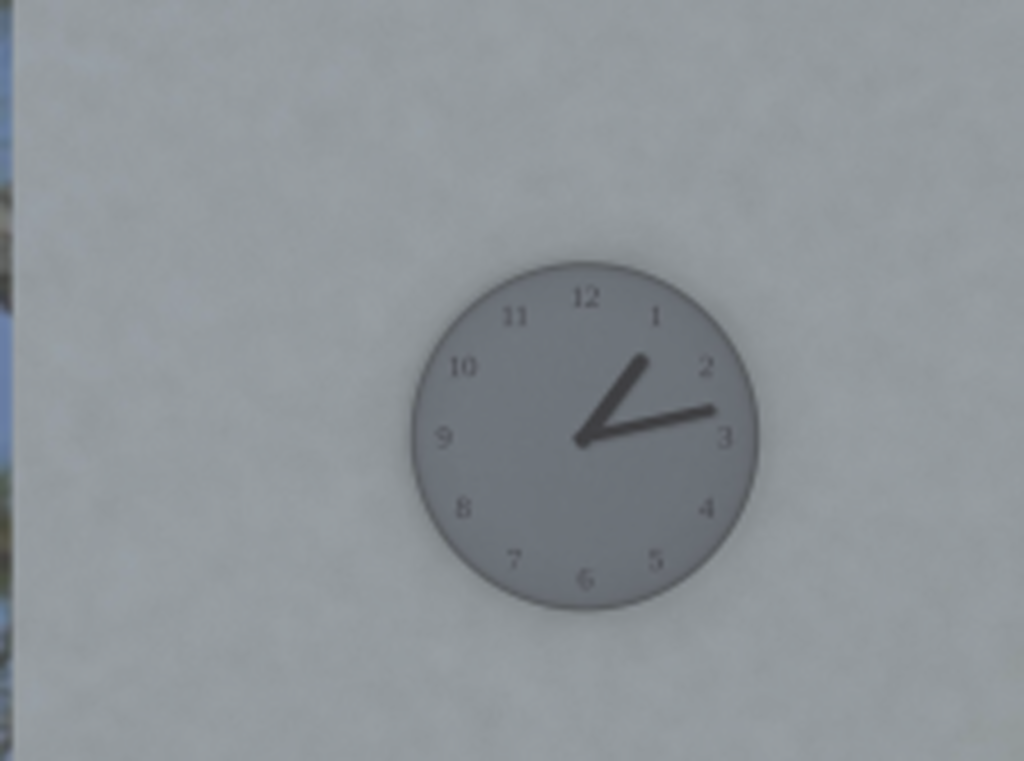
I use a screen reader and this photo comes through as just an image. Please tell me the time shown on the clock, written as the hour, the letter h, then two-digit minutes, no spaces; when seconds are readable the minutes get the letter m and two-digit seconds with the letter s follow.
1h13
